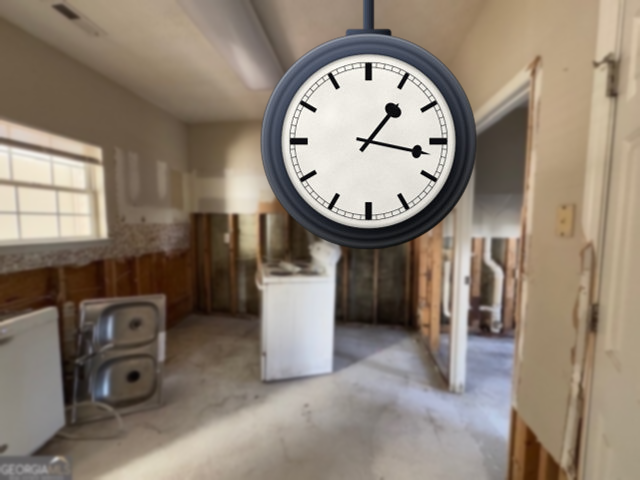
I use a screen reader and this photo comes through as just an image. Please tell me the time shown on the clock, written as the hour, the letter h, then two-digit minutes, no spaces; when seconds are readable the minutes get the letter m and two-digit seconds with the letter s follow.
1h17
